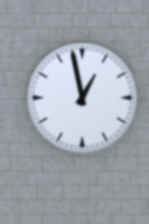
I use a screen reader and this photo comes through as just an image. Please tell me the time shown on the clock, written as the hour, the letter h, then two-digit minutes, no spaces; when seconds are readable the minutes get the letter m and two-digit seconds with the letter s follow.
12h58
